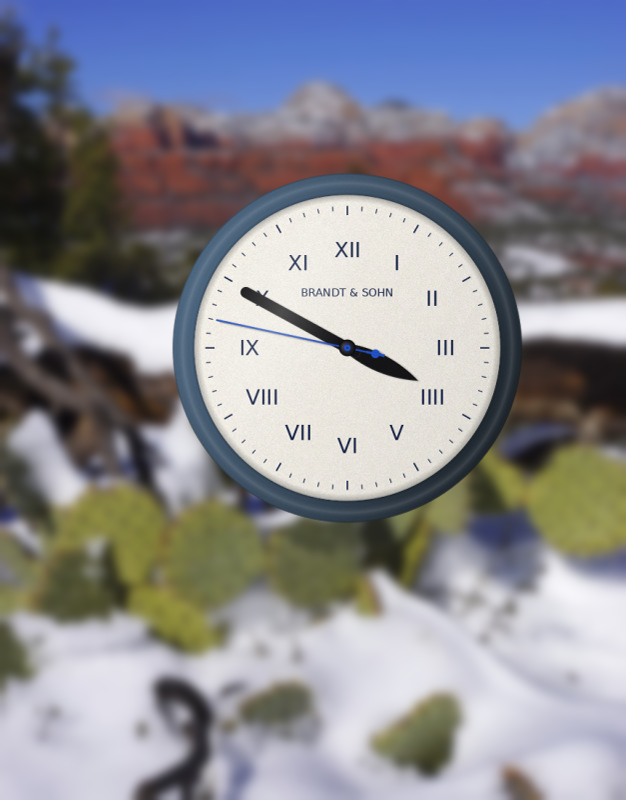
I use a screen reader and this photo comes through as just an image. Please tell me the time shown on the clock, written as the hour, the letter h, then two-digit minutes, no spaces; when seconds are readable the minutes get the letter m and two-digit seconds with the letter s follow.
3h49m47s
